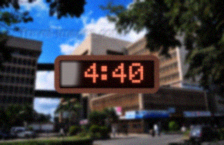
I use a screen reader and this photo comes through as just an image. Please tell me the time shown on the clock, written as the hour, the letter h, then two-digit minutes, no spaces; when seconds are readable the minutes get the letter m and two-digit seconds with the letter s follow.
4h40
